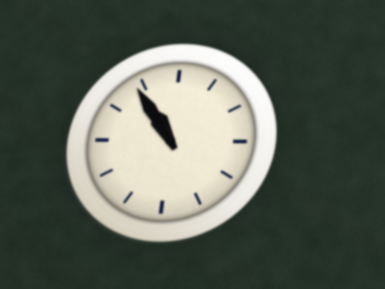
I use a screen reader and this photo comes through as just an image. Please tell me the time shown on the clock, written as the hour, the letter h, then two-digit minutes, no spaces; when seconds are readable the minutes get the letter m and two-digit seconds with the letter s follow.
10h54
